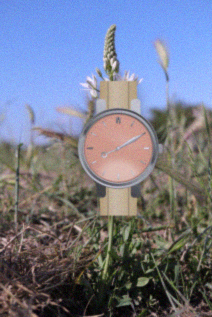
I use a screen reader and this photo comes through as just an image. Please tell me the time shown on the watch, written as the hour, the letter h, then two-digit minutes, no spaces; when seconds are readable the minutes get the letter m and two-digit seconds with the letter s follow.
8h10
